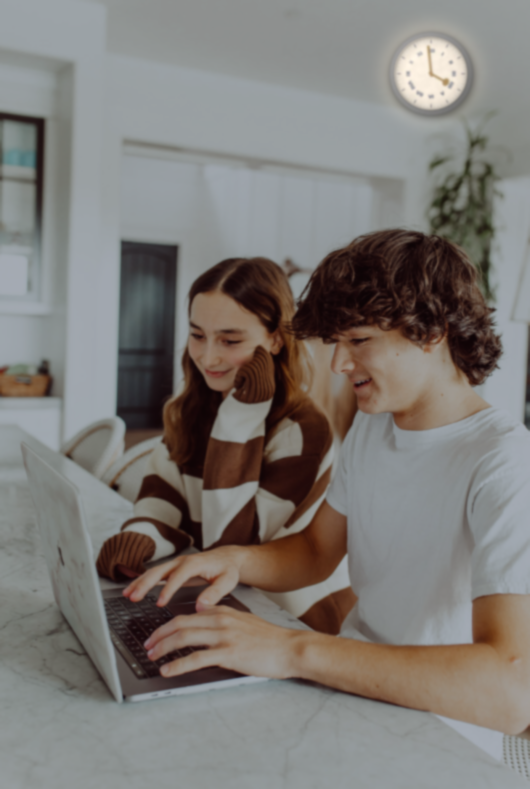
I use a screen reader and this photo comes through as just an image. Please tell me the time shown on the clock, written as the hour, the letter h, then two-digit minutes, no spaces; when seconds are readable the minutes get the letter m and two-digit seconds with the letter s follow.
3h59
